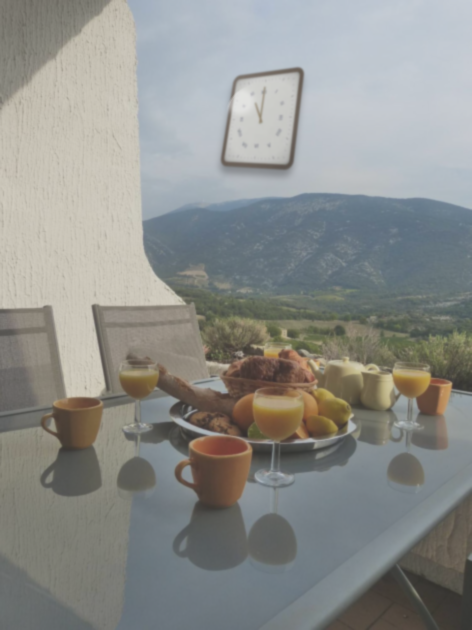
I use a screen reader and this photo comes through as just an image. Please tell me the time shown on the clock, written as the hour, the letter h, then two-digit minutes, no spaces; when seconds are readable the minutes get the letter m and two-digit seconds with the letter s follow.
11h00
